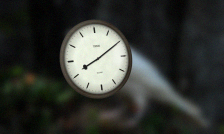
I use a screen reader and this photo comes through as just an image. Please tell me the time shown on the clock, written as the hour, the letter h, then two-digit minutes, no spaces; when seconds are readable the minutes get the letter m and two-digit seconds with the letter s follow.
8h10
